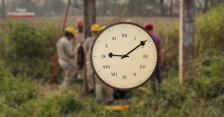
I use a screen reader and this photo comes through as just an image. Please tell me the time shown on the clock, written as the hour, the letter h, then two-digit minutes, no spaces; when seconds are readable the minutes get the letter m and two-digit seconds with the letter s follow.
9h09
